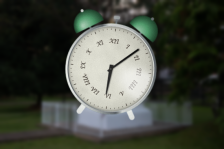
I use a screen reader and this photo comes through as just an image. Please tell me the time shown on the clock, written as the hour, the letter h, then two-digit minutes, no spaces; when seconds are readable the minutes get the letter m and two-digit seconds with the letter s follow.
6h08
